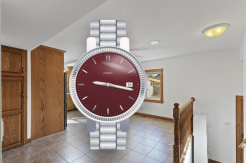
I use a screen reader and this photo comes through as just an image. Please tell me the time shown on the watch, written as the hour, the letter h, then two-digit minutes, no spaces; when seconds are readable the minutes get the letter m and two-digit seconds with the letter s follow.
9h17
